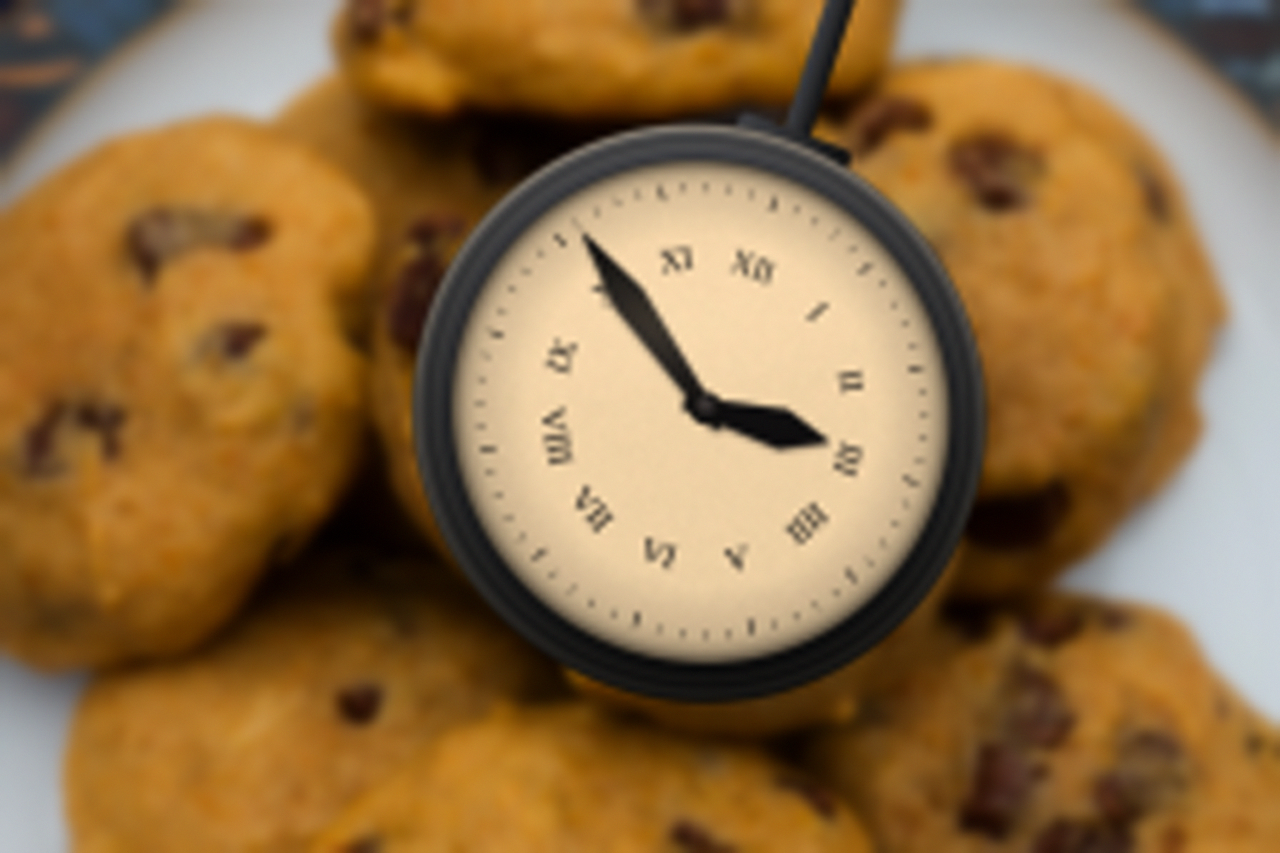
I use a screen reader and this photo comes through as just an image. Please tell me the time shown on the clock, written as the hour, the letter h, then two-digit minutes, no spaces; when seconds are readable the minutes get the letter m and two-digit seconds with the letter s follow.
2h51
